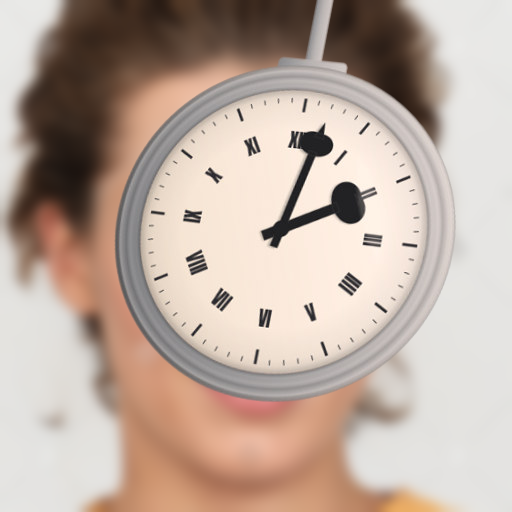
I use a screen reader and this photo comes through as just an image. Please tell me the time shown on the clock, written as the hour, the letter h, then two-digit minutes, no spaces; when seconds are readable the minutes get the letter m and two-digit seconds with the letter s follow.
2h02
